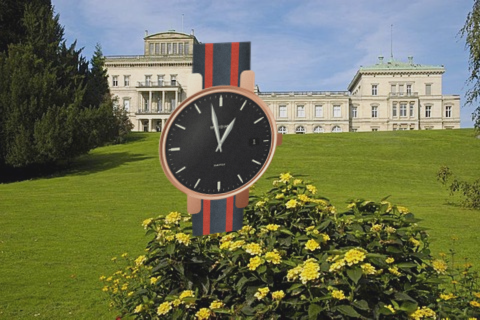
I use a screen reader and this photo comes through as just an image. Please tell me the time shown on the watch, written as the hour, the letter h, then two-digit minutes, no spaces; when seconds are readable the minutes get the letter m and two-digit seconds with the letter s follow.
12h58
